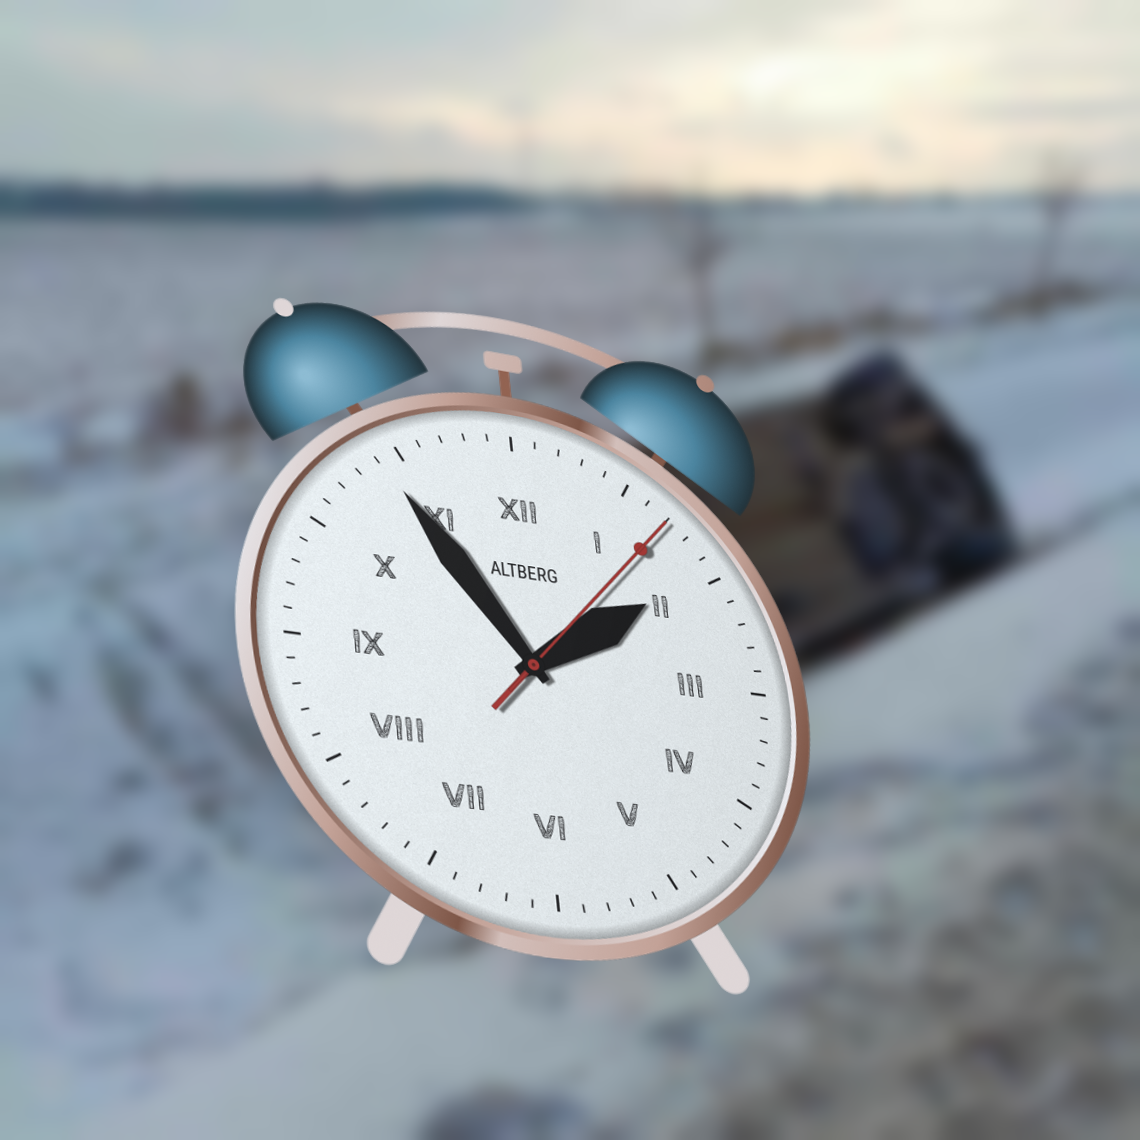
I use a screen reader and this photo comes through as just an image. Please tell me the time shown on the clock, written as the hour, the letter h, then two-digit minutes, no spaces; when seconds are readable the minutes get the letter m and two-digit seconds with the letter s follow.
1h54m07s
